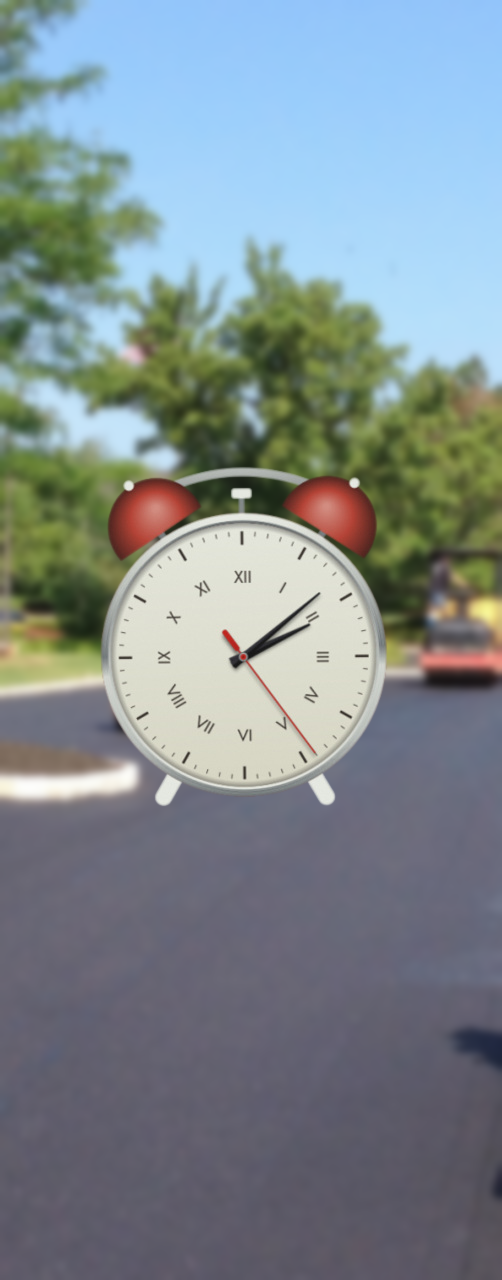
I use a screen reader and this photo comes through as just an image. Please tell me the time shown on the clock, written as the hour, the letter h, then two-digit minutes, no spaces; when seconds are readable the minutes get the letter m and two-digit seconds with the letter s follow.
2h08m24s
